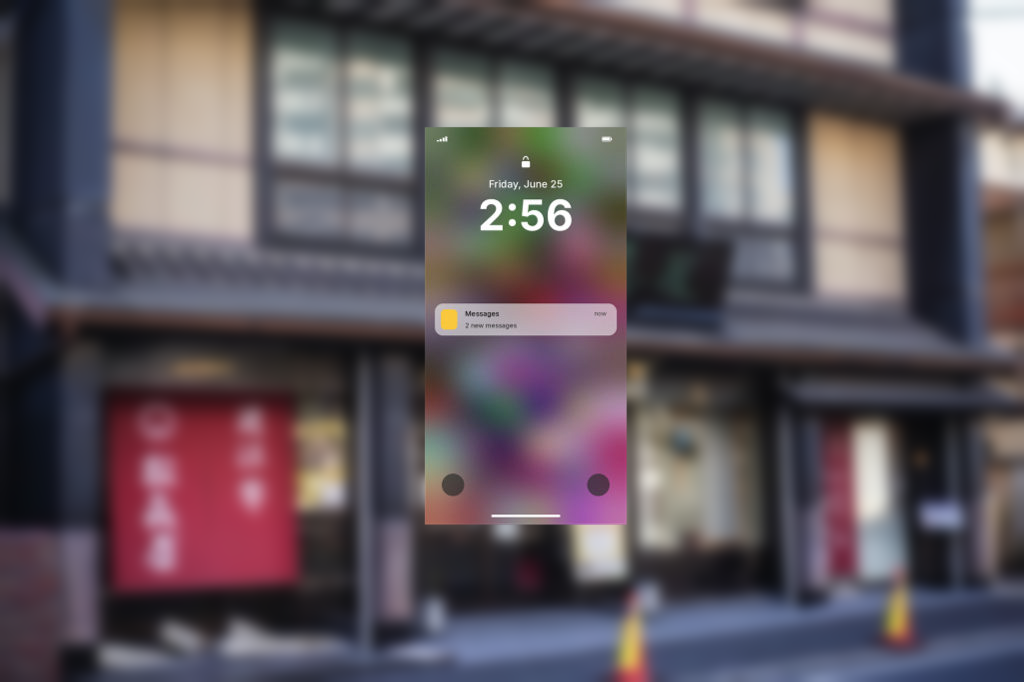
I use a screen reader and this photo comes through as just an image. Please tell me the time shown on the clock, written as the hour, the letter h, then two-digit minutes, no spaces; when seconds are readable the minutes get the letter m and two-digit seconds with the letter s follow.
2h56
